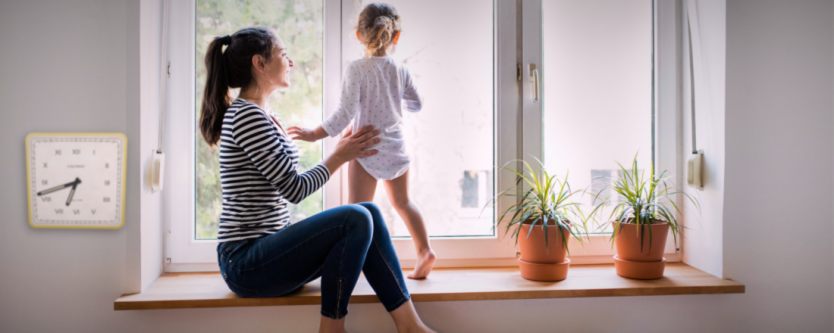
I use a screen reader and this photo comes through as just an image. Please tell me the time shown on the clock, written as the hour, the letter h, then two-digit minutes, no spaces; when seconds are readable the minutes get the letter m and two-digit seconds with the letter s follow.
6h42
